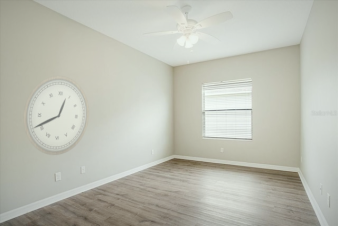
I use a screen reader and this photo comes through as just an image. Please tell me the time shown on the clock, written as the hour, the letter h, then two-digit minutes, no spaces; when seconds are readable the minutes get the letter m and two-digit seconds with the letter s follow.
12h41
